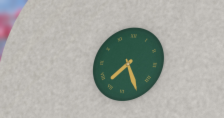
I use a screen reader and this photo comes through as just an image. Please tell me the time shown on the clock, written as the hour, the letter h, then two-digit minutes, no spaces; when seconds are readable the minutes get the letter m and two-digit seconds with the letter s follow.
7h25
